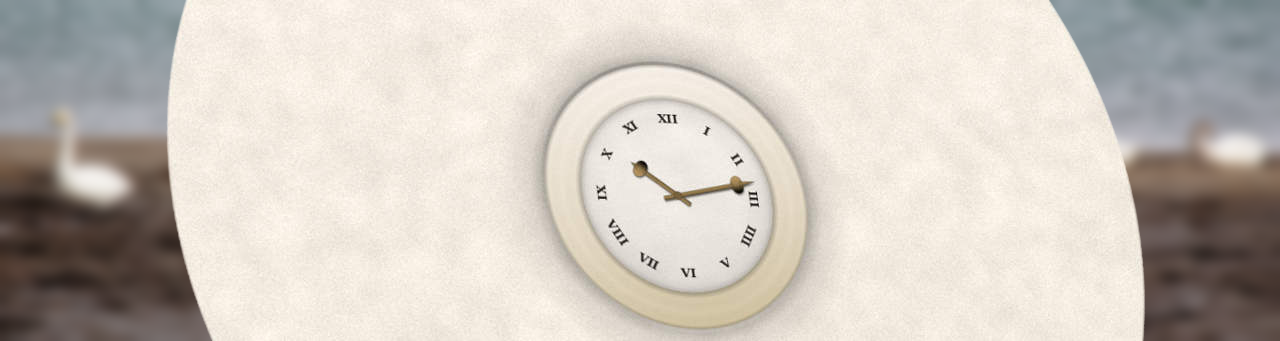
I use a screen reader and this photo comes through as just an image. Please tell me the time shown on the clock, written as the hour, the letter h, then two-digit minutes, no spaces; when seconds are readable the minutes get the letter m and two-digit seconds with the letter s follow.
10h13
